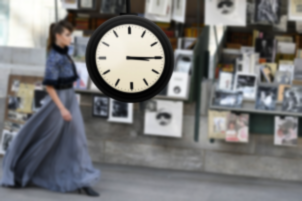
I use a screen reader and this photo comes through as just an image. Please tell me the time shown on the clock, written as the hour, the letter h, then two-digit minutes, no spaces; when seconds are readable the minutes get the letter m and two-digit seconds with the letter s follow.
3h15
